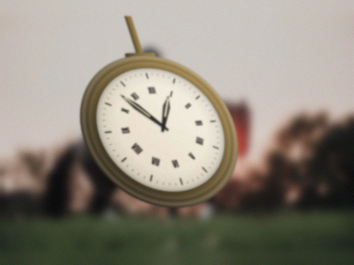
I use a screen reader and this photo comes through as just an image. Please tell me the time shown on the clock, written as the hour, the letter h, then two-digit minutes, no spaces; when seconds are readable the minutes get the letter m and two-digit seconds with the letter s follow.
12h53
